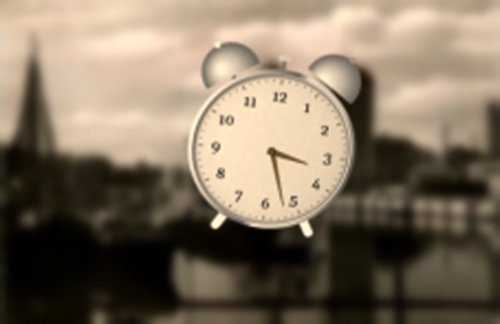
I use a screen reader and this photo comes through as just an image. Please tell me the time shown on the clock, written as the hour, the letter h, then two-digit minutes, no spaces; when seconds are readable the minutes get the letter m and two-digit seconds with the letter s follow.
3h27
